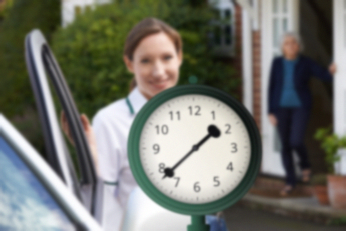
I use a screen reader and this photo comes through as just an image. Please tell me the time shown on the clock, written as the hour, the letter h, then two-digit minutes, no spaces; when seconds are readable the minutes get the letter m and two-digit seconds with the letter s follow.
1h38
